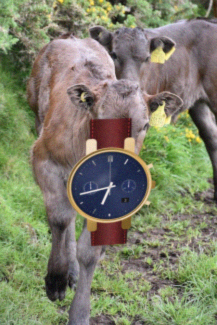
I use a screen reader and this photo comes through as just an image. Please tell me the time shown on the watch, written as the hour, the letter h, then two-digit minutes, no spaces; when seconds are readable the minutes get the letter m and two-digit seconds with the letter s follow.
6h43
